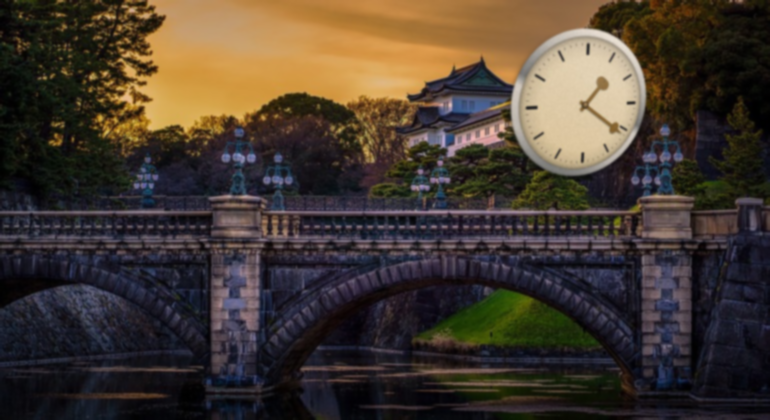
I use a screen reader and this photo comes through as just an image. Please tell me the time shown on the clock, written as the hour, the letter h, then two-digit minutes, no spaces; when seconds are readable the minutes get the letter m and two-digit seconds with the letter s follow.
1h21
